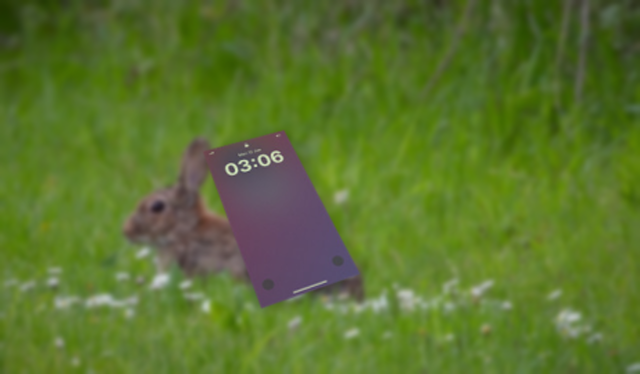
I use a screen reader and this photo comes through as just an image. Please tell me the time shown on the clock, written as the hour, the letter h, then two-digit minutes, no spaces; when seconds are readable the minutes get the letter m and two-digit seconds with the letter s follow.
3h06
